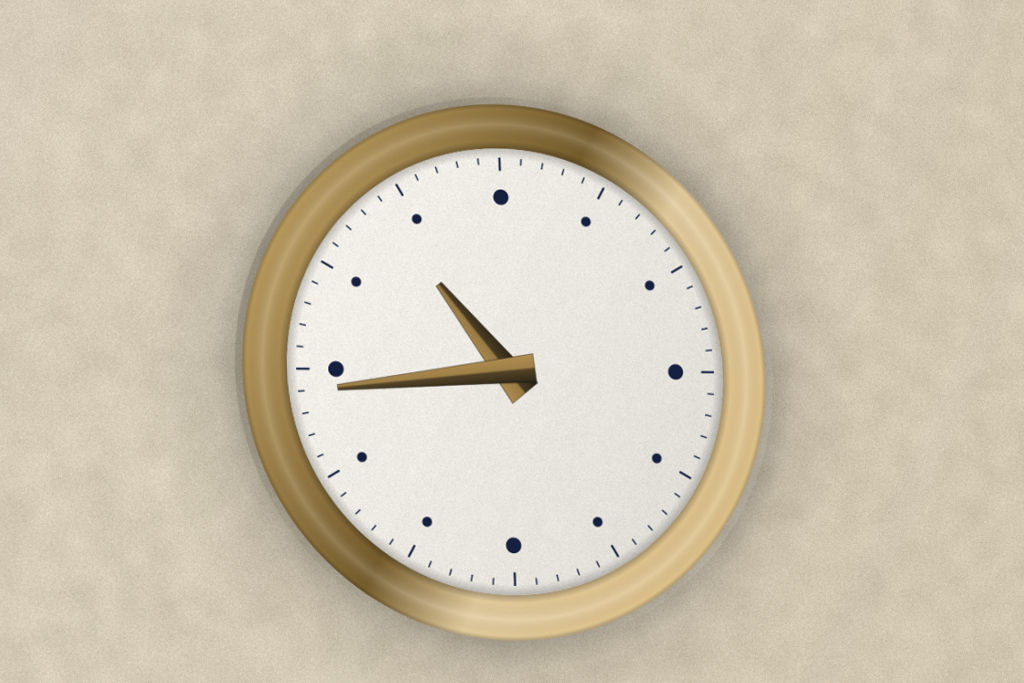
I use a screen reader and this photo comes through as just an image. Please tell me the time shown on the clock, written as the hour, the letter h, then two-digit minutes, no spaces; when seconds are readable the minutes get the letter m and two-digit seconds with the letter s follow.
10h44
